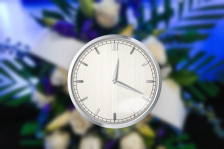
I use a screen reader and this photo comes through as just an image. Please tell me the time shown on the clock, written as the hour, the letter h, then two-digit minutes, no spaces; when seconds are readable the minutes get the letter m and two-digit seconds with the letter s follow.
12h19
